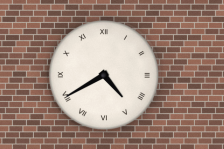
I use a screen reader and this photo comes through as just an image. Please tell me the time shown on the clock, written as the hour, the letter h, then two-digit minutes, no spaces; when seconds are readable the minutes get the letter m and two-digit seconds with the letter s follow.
4h40
